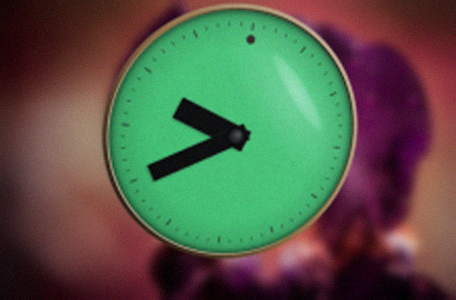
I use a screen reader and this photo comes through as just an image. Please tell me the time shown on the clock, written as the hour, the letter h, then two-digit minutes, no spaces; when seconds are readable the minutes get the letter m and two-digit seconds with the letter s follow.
9h40
